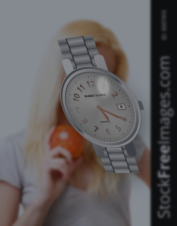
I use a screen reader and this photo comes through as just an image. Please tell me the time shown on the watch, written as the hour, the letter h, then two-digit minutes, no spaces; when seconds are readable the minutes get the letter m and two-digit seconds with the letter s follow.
5h20
